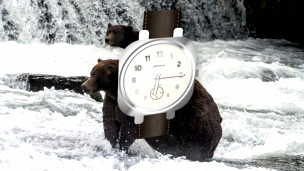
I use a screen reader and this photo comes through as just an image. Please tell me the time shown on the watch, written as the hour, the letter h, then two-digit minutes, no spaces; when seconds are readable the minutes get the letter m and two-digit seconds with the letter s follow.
6h15
